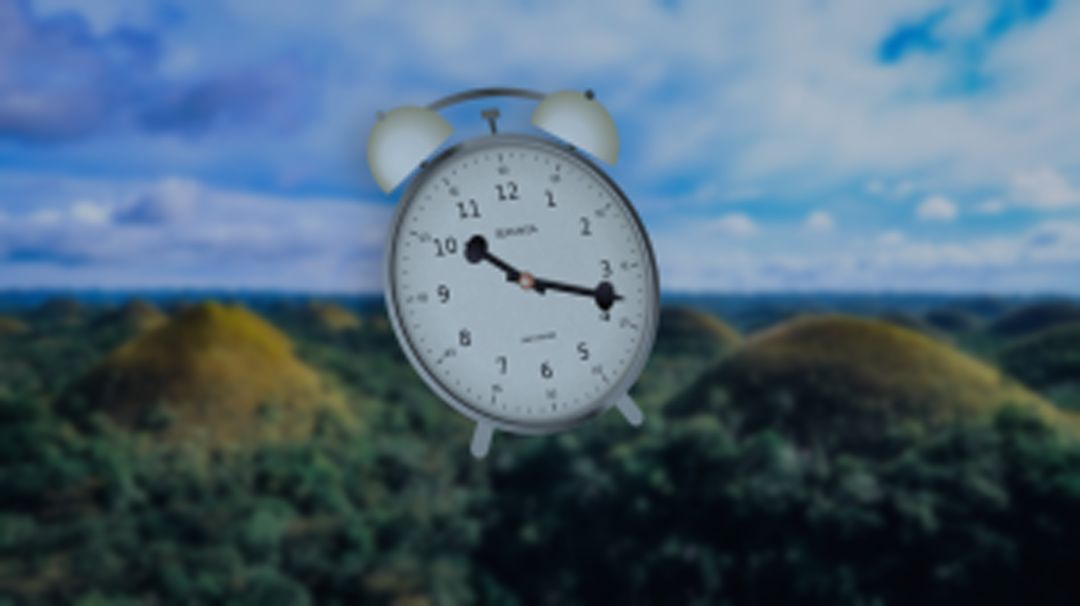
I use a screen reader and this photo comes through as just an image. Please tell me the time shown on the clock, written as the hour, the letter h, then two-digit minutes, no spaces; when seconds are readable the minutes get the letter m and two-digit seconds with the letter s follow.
10h18
